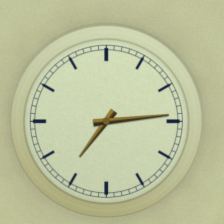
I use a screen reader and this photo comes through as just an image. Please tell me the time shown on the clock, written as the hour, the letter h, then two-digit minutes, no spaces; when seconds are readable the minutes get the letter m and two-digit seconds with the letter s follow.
7h14
